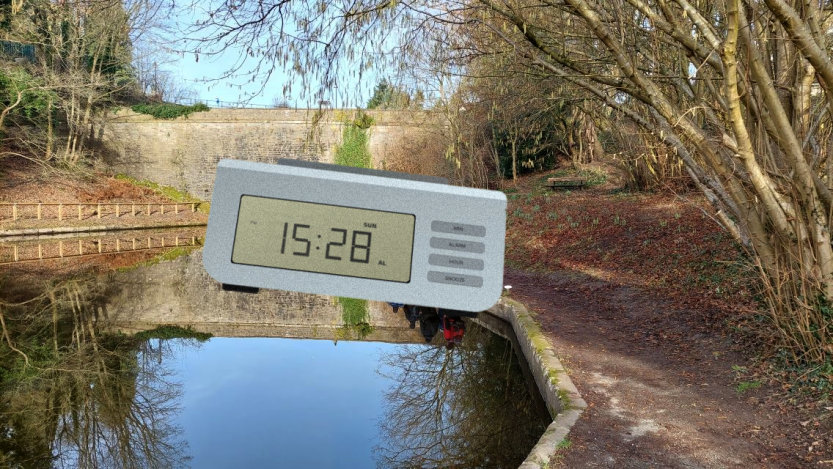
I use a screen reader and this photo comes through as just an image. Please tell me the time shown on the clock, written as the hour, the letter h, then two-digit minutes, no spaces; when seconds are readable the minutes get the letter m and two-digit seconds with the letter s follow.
15h28
